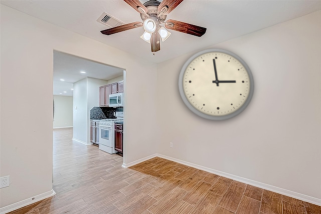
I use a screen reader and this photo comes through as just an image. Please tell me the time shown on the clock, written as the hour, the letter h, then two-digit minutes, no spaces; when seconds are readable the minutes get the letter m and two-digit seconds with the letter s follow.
2h59
